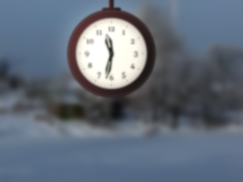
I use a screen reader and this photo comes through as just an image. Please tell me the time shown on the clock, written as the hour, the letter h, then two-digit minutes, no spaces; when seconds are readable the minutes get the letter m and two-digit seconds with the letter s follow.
11h32
